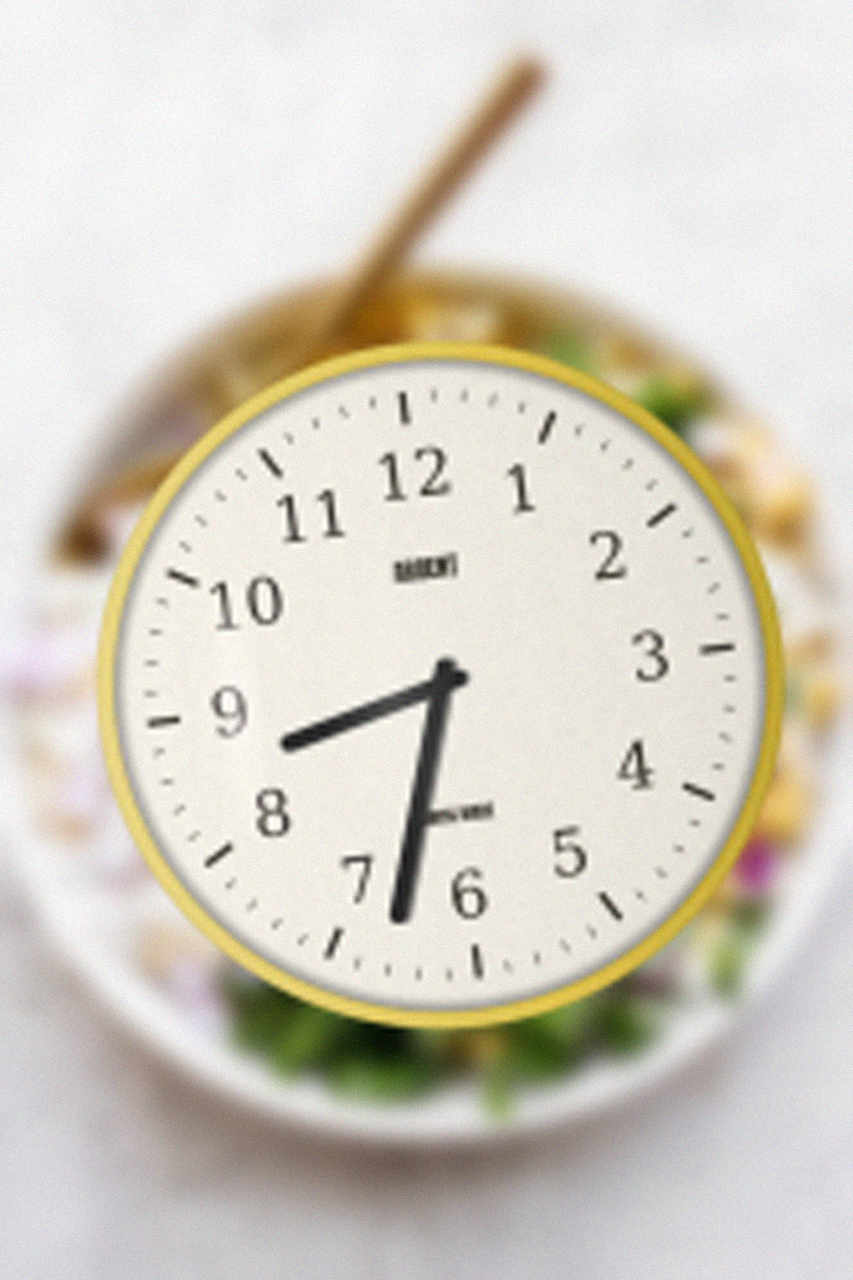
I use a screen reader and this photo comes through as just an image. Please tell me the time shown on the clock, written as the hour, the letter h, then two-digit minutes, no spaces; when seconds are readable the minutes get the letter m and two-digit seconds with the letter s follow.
8h33
